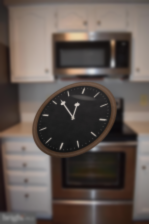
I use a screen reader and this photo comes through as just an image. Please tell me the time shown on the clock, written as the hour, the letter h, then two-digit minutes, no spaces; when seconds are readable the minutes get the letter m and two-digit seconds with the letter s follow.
11h52
